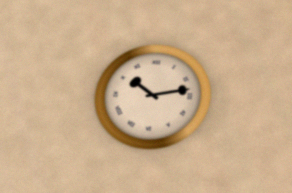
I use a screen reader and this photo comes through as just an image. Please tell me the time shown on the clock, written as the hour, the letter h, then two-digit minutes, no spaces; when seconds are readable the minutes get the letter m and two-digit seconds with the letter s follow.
10h13
